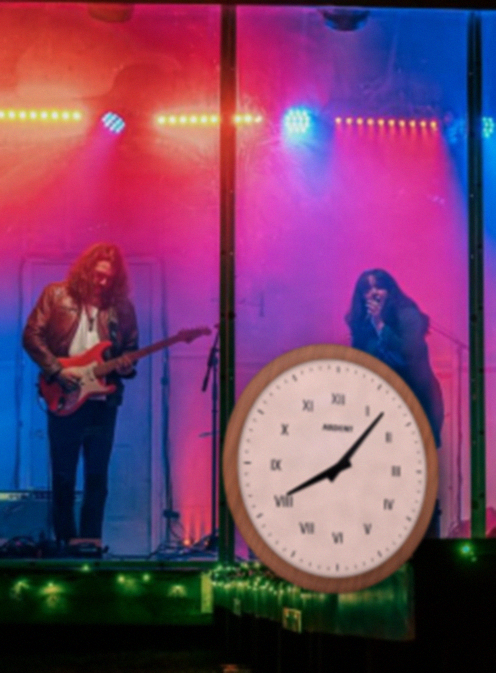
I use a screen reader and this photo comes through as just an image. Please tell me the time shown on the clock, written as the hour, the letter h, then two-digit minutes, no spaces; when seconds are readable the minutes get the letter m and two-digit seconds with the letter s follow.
8h07
